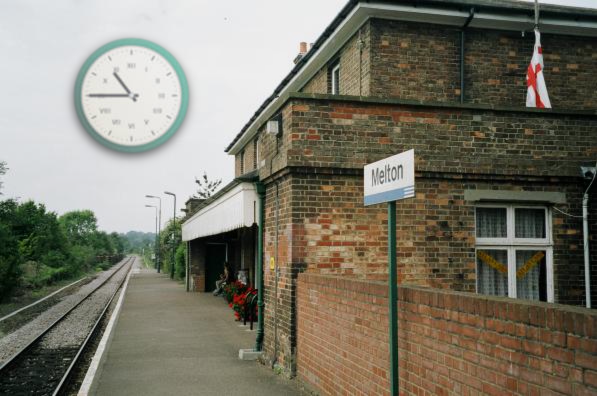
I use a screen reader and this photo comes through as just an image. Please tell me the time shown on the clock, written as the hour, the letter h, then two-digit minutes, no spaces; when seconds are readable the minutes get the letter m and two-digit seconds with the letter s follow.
10h45
